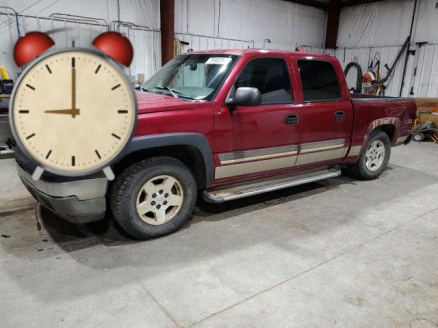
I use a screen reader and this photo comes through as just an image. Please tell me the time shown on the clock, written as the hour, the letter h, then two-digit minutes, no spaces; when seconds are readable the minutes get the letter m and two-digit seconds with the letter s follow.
9h00
